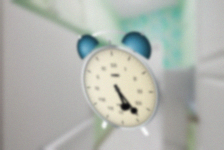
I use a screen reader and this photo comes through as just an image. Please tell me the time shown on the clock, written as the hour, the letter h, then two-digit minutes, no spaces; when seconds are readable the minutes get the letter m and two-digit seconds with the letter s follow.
5h24
